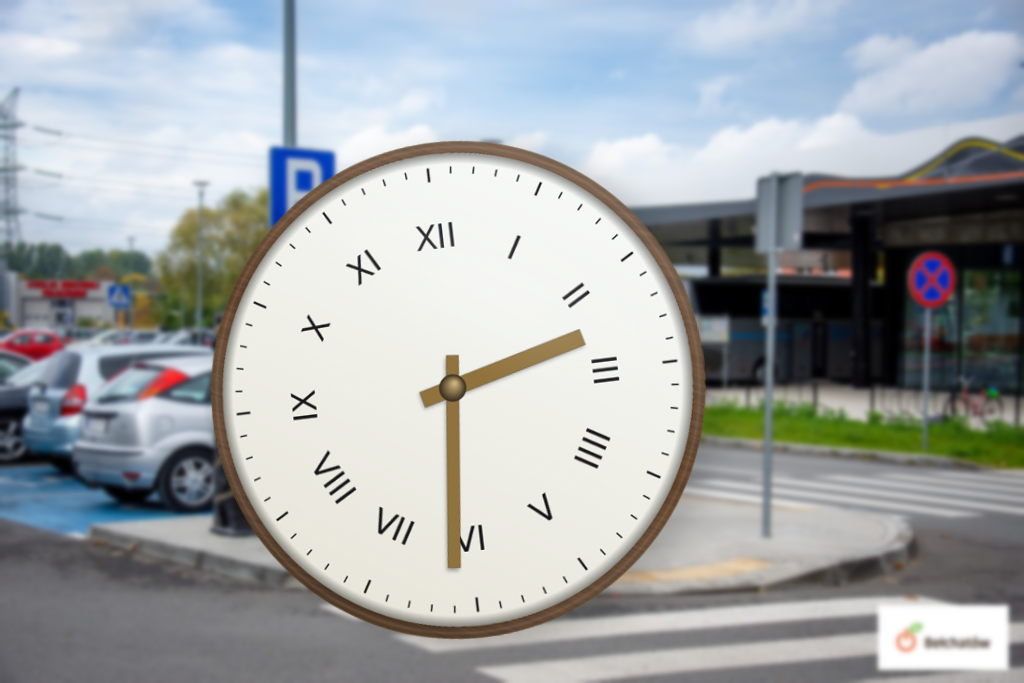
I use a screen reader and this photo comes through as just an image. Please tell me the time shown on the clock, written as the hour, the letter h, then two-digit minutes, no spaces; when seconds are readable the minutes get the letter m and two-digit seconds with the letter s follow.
2h31
